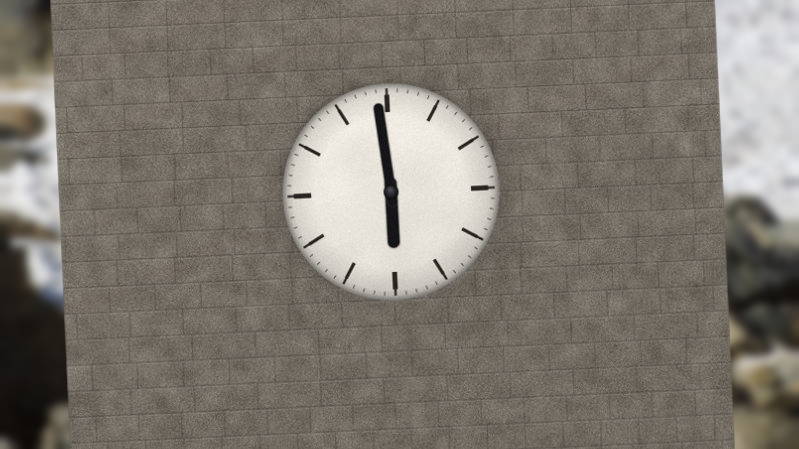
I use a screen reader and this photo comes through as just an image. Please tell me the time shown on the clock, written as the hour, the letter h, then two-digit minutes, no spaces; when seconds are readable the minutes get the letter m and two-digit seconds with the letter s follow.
5h59
